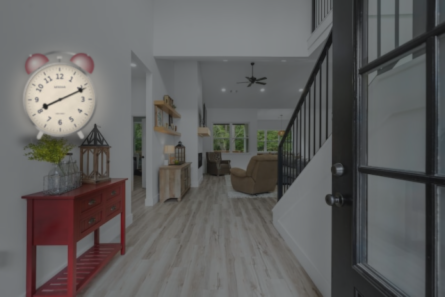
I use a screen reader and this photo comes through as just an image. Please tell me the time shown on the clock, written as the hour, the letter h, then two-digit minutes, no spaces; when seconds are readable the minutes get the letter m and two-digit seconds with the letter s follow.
8h11
